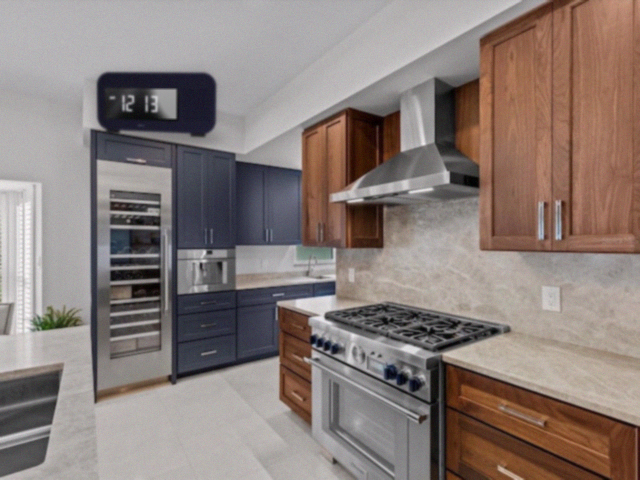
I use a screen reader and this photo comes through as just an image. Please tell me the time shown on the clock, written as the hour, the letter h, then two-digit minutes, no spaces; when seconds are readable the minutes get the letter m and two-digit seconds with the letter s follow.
12h13
